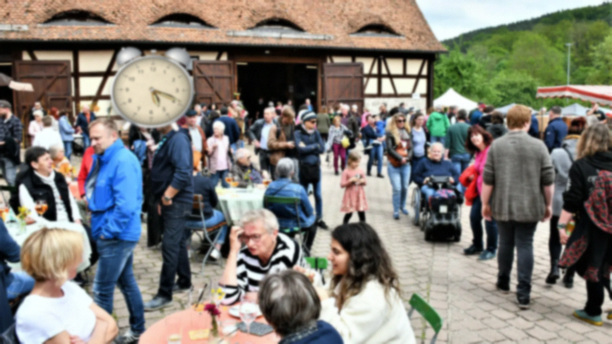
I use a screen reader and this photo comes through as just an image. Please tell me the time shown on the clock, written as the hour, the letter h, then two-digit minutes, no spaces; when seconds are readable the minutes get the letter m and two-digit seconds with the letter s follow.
5h19
